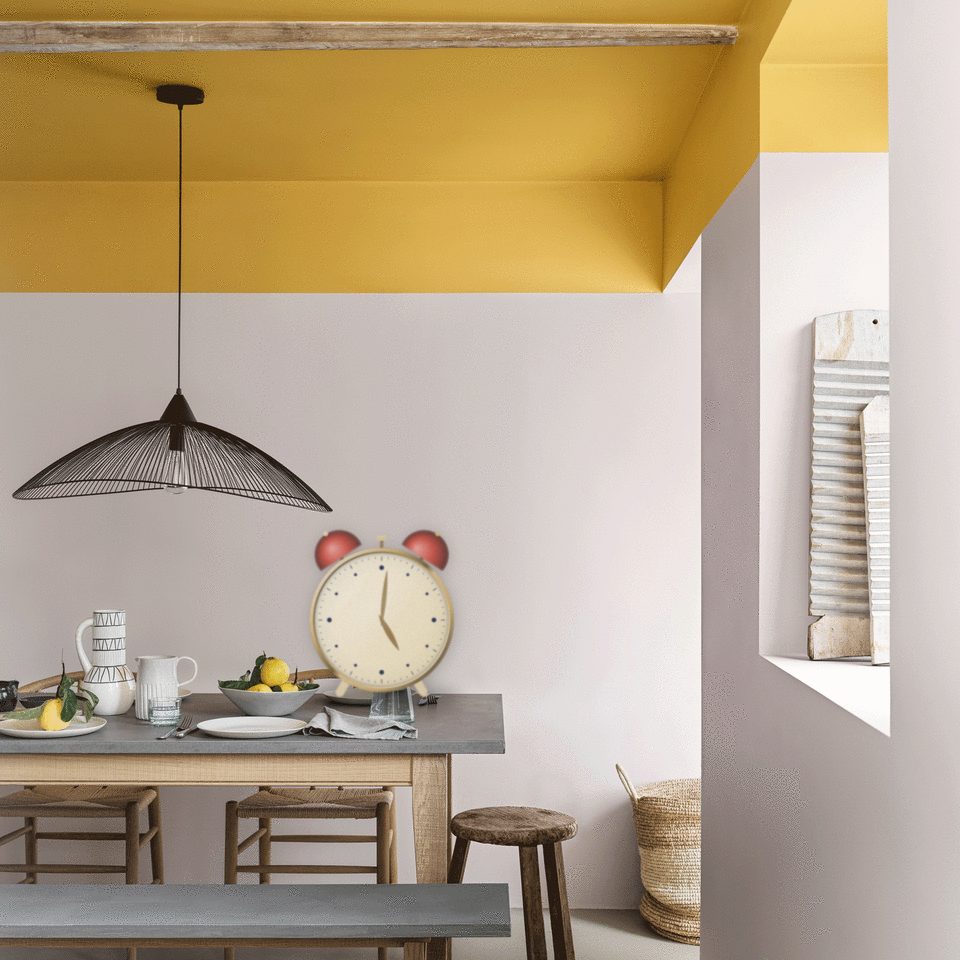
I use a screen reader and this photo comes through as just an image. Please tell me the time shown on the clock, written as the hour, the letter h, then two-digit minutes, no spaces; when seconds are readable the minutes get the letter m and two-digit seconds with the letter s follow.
5h01
